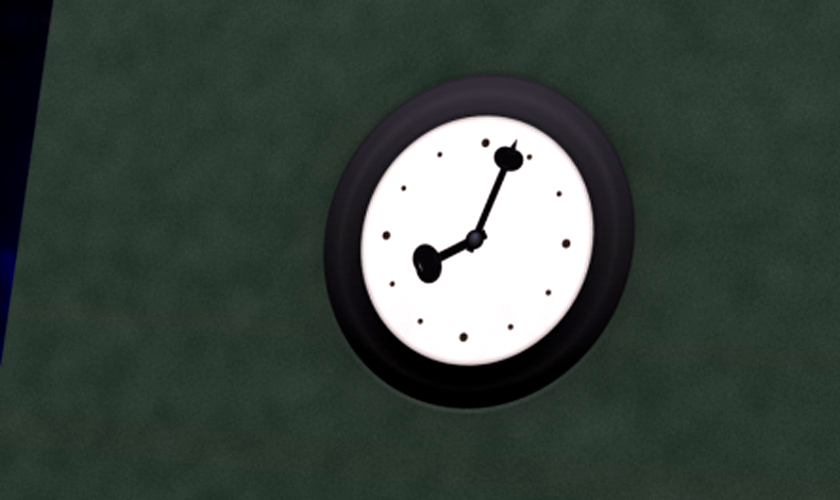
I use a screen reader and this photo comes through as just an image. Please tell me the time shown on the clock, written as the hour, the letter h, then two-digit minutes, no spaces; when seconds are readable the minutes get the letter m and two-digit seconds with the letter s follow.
8h03
